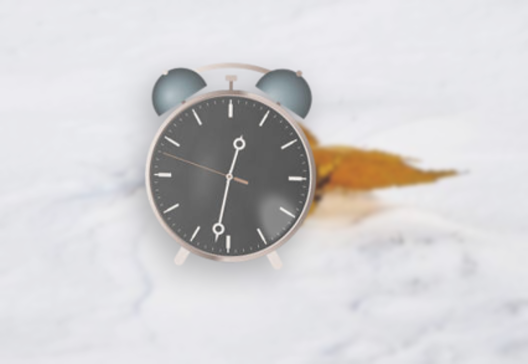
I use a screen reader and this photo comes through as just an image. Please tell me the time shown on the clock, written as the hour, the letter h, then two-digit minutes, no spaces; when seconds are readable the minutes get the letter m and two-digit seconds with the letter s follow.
12h31m48s
